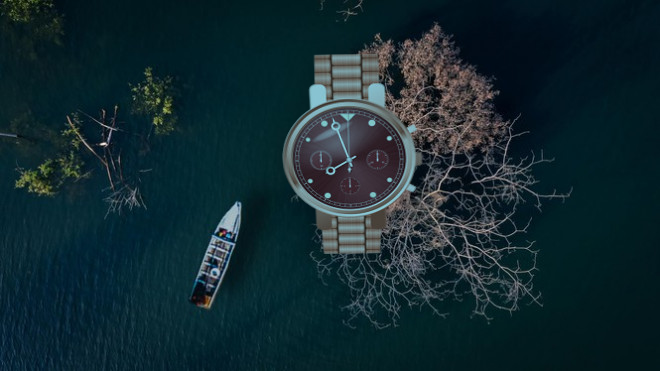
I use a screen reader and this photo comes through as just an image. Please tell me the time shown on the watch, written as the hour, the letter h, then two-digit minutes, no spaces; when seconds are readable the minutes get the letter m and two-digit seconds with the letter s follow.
7h57
